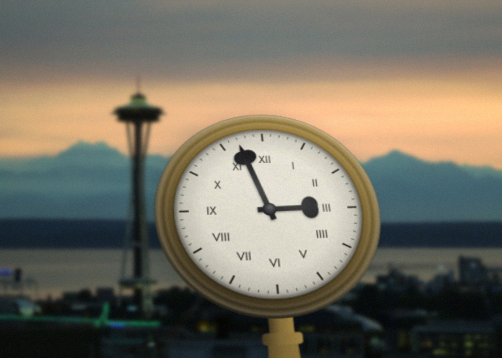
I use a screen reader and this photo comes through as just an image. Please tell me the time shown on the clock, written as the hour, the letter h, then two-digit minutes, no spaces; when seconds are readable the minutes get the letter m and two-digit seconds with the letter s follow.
2h57
